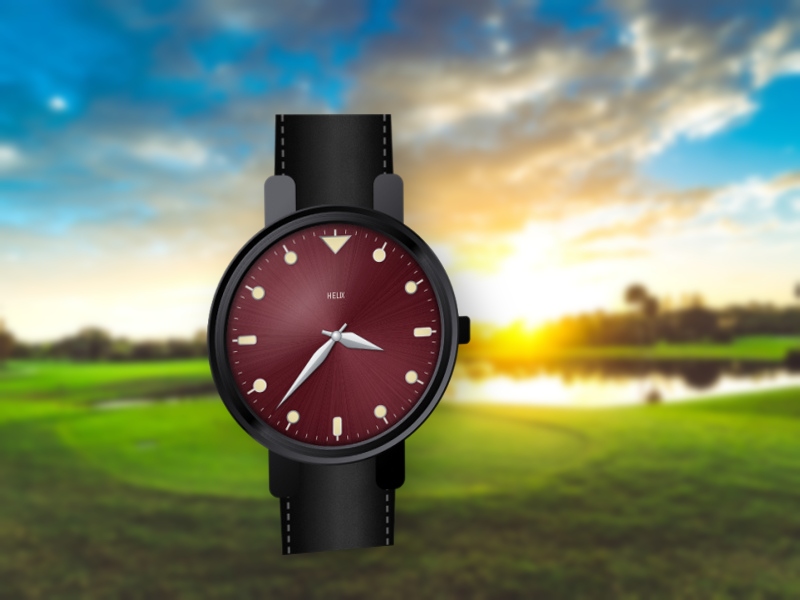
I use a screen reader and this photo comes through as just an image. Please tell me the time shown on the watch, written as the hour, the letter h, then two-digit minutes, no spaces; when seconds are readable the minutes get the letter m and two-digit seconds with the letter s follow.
3h37
